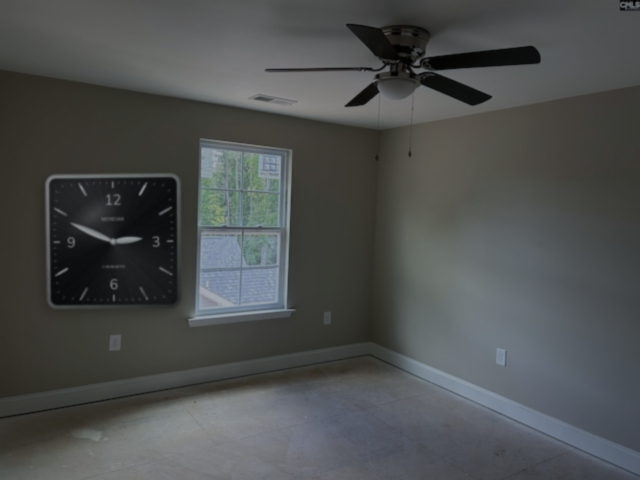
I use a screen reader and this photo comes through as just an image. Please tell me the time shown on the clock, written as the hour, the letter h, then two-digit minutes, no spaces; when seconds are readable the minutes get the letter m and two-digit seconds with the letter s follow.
2h49
